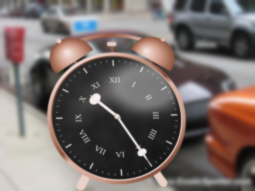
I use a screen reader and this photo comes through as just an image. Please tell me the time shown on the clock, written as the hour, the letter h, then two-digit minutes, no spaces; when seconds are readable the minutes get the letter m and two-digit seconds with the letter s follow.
10h25
